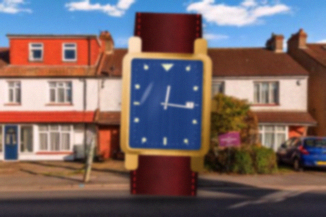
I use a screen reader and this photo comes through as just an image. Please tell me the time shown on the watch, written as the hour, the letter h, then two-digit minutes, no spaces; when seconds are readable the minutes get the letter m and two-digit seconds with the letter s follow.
12h16
